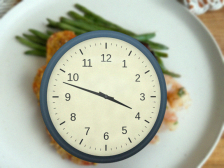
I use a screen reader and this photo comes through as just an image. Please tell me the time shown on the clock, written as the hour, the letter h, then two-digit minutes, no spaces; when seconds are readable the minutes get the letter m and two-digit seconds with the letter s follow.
3h48
